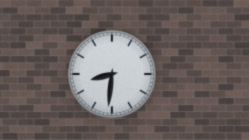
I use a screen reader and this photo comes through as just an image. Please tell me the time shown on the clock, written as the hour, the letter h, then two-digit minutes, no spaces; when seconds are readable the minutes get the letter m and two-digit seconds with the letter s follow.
8h31
